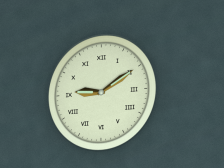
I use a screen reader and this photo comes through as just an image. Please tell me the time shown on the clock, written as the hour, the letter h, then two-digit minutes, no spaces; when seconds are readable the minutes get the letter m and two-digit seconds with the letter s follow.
9h10
